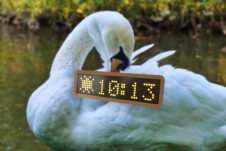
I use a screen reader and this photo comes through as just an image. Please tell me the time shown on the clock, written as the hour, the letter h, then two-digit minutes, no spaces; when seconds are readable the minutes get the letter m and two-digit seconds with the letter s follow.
10h13
